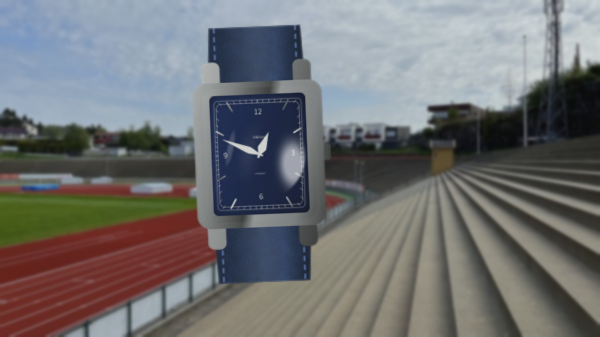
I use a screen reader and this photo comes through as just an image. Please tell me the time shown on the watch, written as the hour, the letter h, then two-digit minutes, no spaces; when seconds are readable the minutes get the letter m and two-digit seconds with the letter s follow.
12h49
